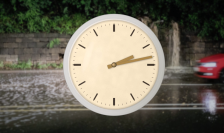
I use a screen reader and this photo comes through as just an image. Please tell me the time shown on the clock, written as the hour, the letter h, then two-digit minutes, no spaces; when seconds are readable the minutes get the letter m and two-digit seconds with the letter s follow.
2h13
